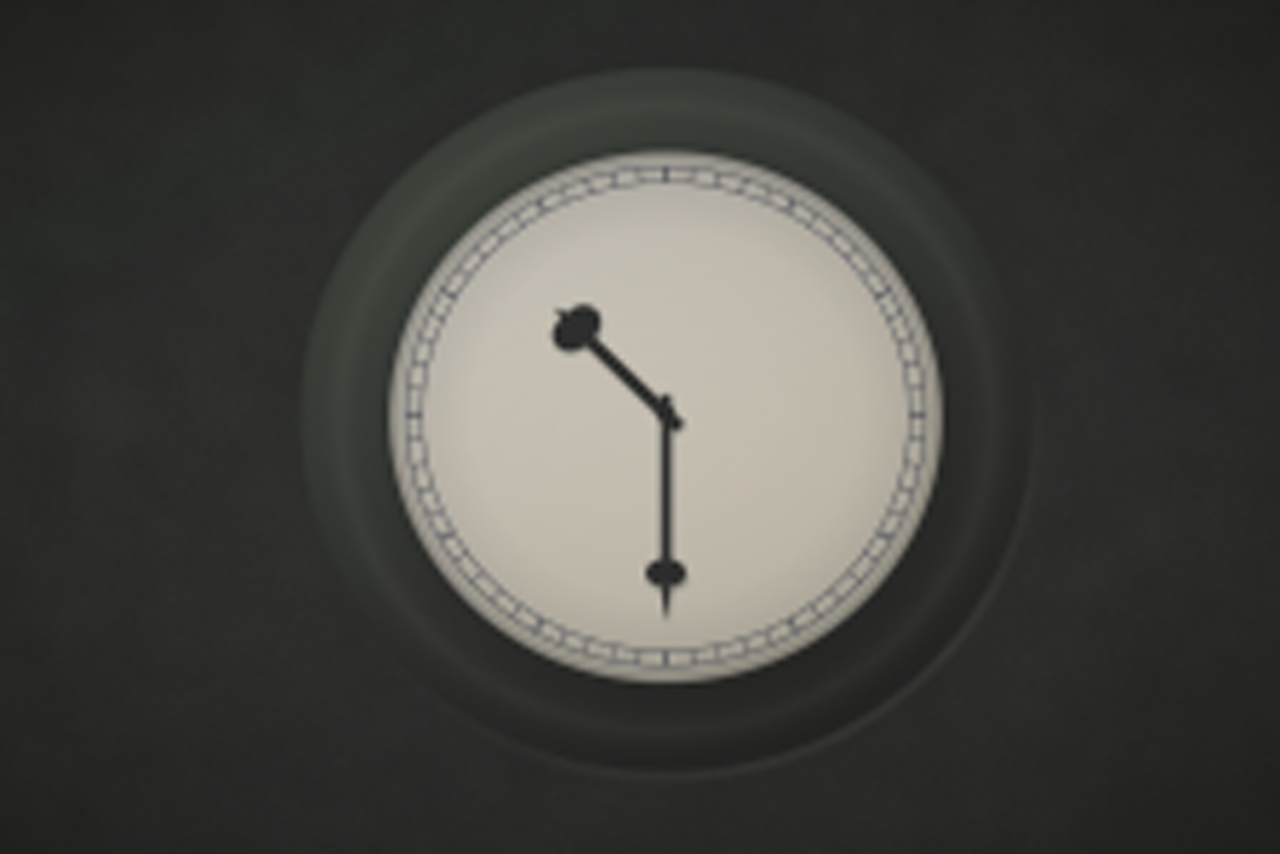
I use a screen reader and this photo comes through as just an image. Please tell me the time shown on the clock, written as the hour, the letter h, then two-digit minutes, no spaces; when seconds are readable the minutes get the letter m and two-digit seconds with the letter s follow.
10h30
